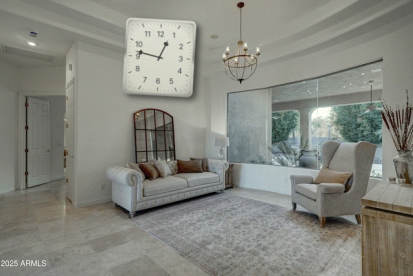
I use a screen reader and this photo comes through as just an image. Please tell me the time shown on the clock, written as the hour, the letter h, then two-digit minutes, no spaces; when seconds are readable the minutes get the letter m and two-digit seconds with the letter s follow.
12h47
